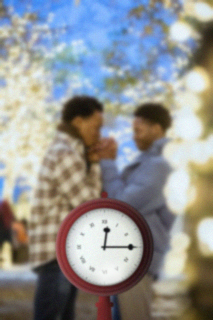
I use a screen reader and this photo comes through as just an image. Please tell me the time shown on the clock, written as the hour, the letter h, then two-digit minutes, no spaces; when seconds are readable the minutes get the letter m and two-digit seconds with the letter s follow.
12h15
